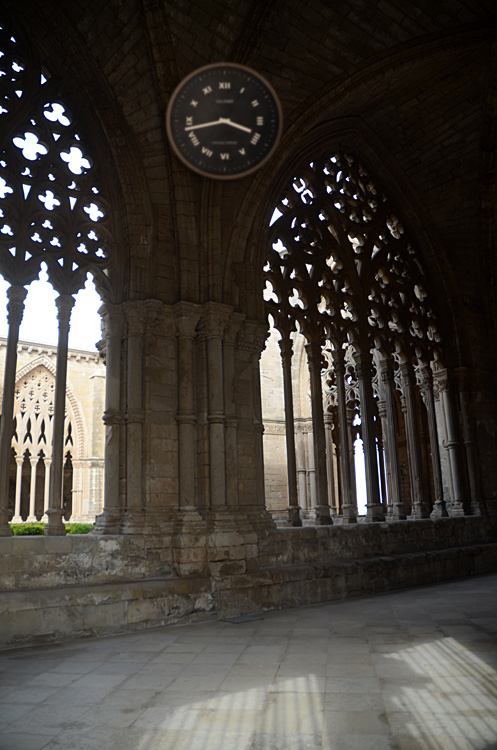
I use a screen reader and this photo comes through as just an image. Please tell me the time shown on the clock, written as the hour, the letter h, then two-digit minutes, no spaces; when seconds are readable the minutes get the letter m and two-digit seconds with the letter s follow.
3h43
